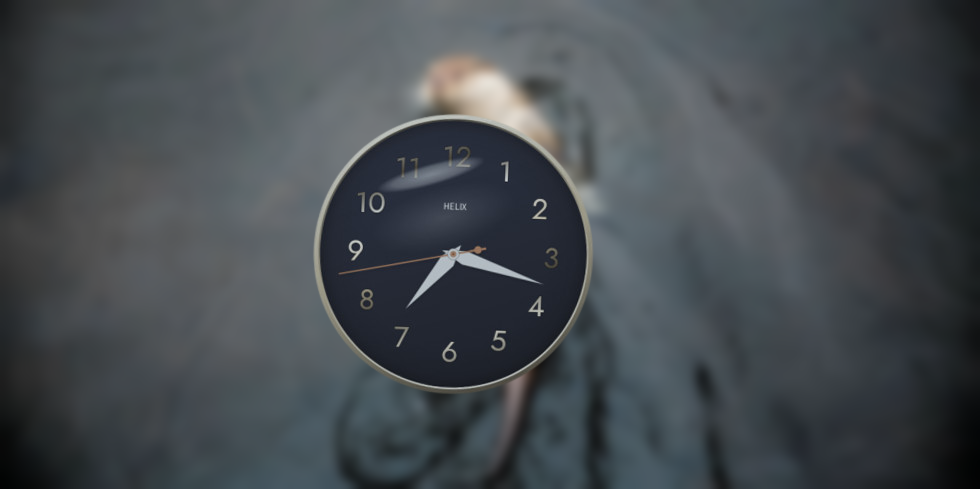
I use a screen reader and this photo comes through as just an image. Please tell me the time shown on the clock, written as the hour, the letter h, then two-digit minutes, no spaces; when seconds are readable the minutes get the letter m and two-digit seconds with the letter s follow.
7h17m43s
